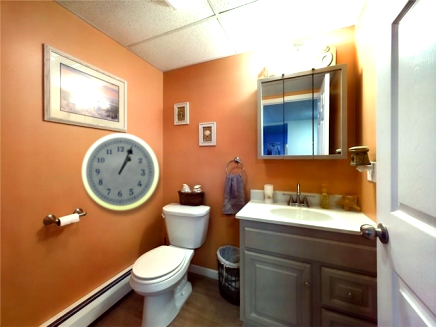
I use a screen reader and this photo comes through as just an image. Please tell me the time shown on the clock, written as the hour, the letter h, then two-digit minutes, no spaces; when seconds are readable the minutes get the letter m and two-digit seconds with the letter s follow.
1h04
